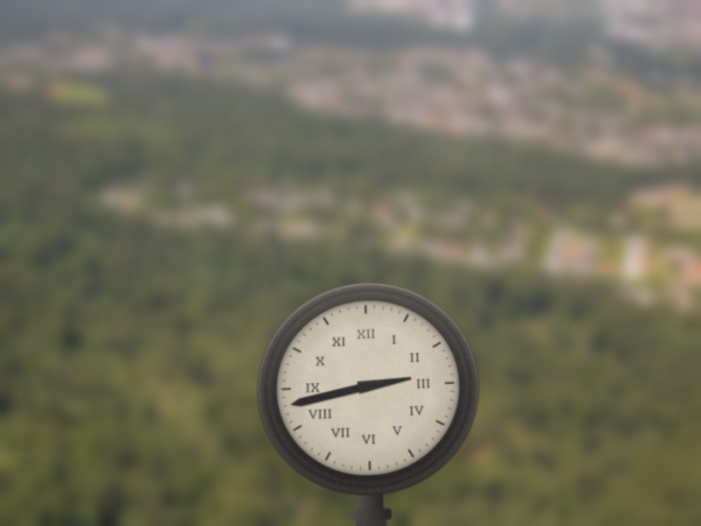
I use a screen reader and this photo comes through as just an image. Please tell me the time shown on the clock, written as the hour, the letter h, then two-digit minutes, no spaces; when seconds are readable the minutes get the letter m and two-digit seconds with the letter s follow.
2h43
